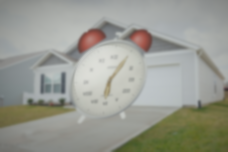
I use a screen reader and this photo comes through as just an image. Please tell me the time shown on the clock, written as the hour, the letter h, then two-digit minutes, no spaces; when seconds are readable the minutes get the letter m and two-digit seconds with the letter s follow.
6h05
